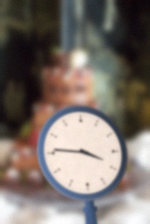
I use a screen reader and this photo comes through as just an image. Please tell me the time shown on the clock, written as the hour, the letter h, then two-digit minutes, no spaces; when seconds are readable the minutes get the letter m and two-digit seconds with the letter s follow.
3h46
